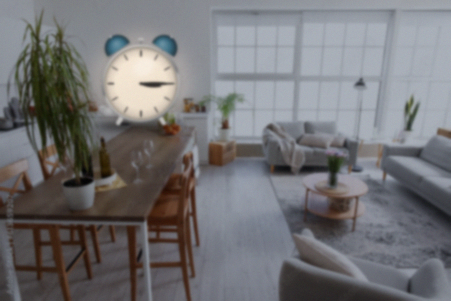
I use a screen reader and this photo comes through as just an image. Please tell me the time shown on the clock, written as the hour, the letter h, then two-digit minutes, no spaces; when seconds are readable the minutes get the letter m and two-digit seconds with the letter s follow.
3h15
